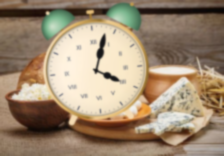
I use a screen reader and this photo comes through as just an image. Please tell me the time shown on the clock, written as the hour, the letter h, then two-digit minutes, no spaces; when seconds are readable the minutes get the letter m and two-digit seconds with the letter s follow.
4h03
